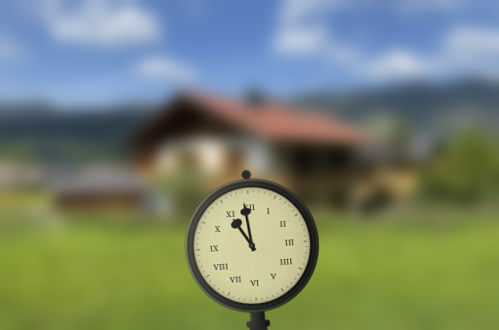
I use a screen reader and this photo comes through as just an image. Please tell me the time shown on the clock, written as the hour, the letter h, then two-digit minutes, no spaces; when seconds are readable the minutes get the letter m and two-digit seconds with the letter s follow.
10h59
